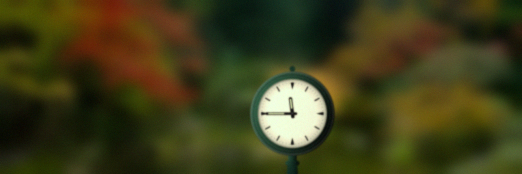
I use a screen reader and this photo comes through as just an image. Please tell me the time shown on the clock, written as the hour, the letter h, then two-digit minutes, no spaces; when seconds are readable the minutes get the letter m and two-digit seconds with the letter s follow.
11h45
